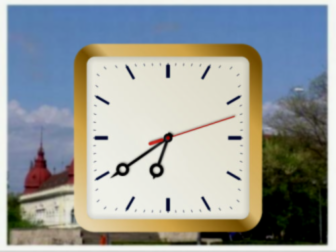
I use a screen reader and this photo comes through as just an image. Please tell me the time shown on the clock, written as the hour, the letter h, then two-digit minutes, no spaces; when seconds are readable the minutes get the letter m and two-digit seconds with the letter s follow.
6h39m12s
